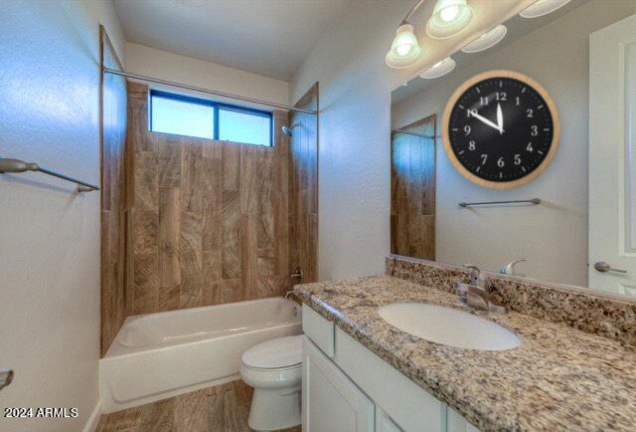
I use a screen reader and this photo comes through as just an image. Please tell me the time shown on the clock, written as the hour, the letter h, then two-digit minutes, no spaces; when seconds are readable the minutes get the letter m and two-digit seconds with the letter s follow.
11h50
